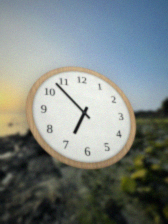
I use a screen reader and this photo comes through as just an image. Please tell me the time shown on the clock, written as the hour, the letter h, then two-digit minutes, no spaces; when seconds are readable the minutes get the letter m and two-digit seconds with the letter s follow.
6h53
